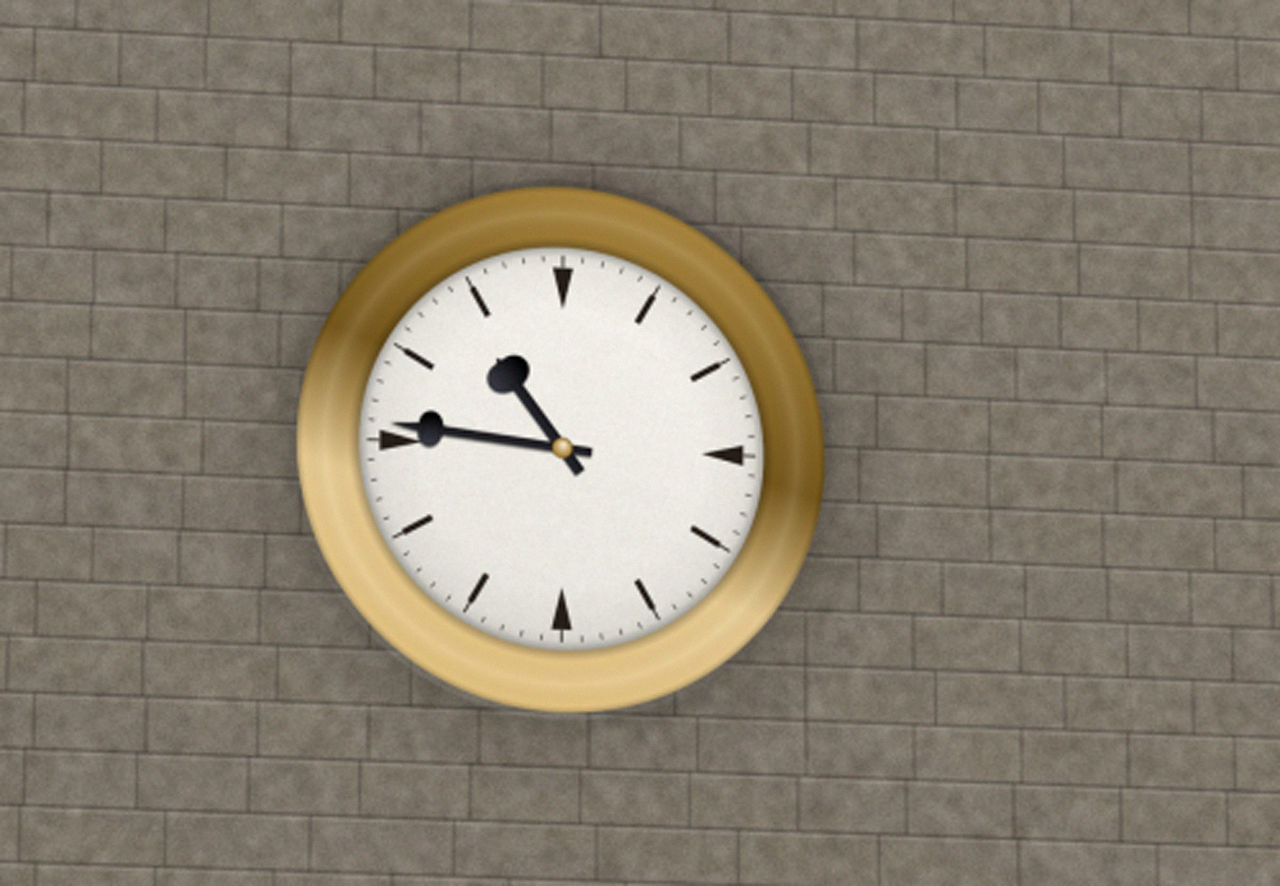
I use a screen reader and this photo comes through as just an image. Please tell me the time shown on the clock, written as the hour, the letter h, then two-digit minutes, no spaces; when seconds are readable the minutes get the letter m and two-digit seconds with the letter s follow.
10h46
